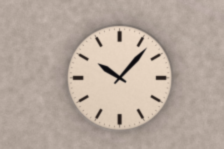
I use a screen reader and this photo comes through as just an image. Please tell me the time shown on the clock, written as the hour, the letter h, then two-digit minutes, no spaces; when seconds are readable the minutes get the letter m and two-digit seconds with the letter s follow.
10h07
